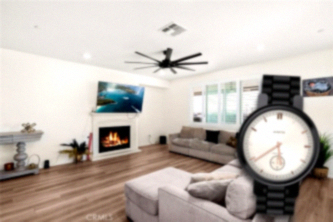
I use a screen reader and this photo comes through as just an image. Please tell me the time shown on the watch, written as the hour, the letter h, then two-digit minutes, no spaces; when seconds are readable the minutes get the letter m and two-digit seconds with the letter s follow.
5h39
